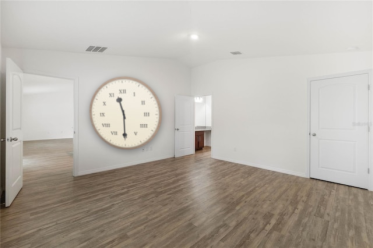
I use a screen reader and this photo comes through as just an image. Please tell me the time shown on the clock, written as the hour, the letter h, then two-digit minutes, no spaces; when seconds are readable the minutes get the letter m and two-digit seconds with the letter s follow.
11h30
